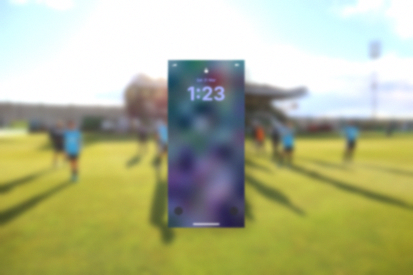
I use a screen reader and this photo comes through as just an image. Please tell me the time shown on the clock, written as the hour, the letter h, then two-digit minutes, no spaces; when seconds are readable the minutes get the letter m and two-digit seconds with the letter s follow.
1h23
